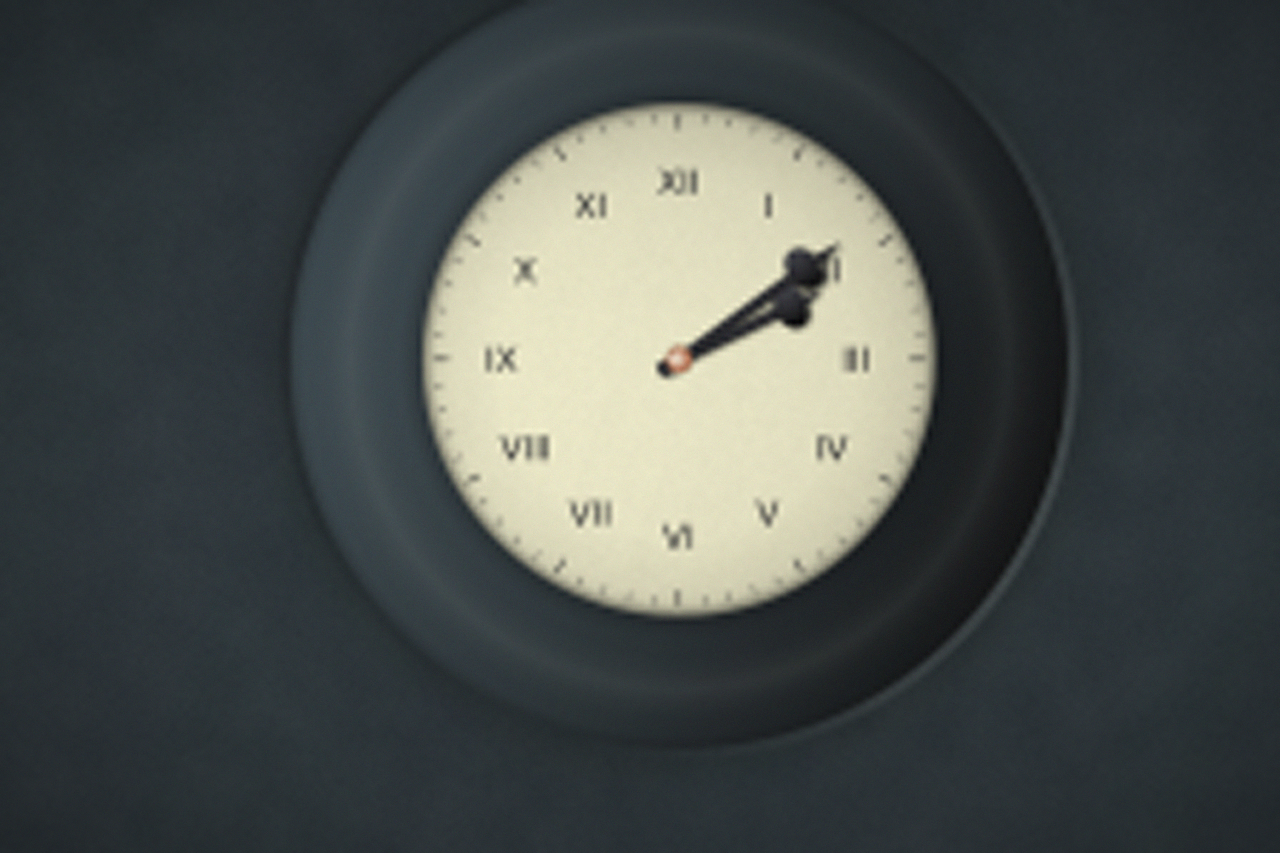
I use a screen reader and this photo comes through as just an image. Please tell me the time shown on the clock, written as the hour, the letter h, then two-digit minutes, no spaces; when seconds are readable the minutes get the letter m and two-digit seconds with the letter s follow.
2h09
